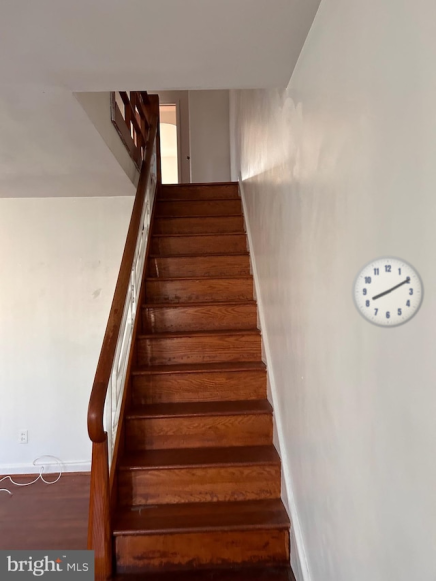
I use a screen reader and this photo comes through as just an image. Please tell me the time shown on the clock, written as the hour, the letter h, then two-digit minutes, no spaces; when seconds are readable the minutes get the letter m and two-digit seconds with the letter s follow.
8h10
